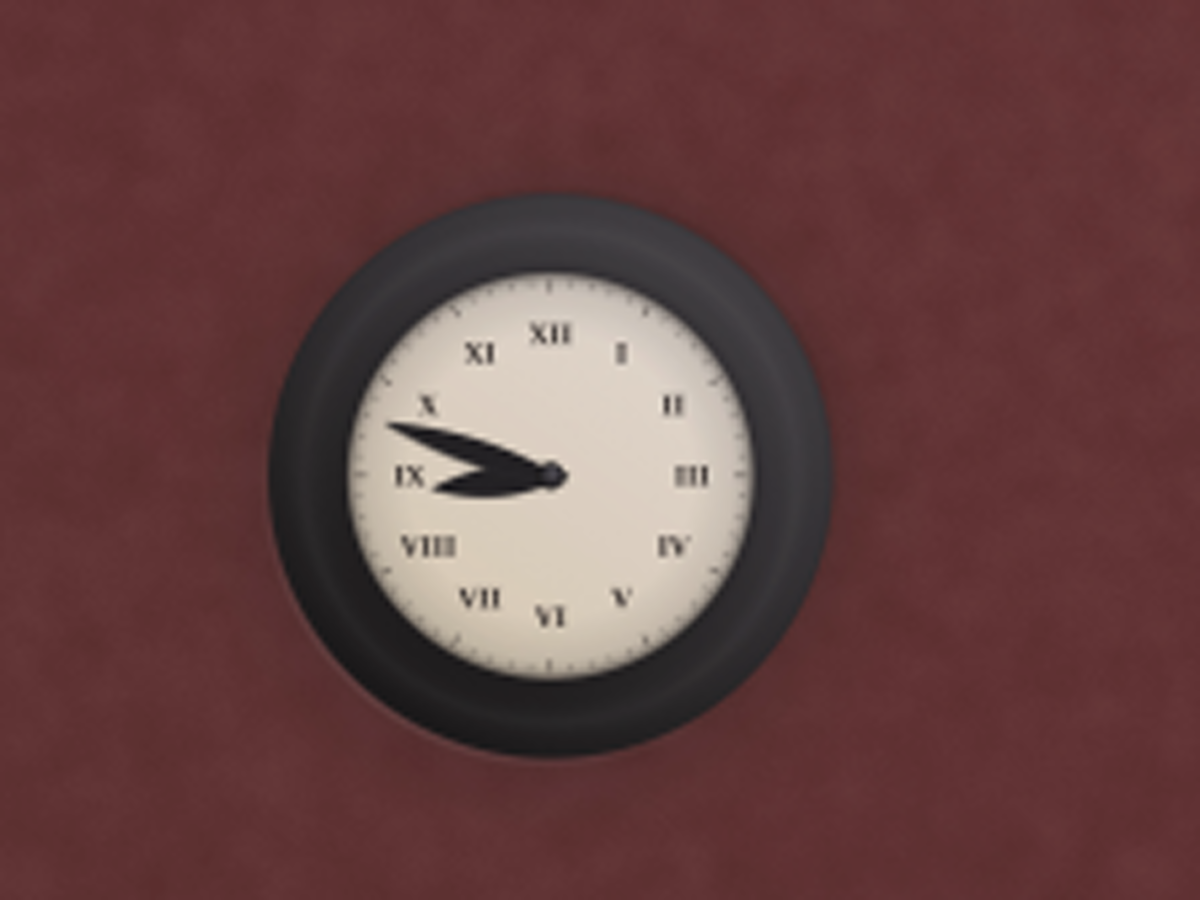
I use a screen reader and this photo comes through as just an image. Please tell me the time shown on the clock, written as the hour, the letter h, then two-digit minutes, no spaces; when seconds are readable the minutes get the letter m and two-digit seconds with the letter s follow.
8h48
